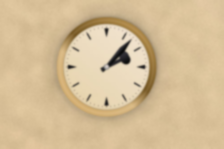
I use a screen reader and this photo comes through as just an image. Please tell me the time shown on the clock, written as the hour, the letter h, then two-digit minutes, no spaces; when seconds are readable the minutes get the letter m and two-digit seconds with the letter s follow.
2h07
